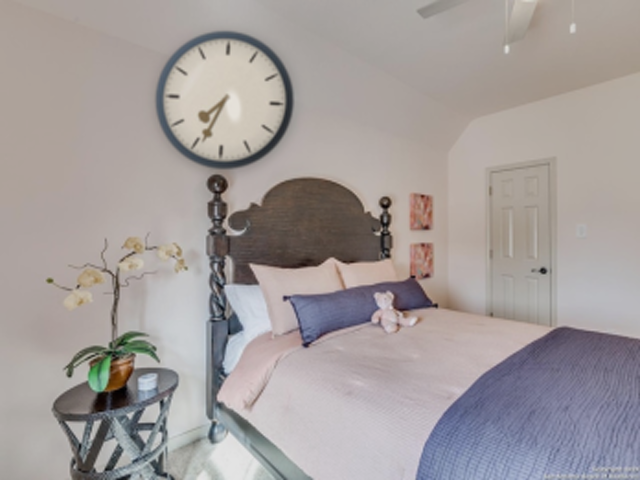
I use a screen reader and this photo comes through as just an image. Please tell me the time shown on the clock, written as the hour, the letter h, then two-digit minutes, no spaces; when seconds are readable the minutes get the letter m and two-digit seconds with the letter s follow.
7h34
